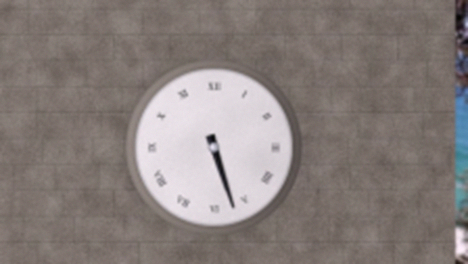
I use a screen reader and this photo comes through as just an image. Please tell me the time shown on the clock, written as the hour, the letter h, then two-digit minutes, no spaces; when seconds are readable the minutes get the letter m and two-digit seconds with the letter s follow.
5h27
